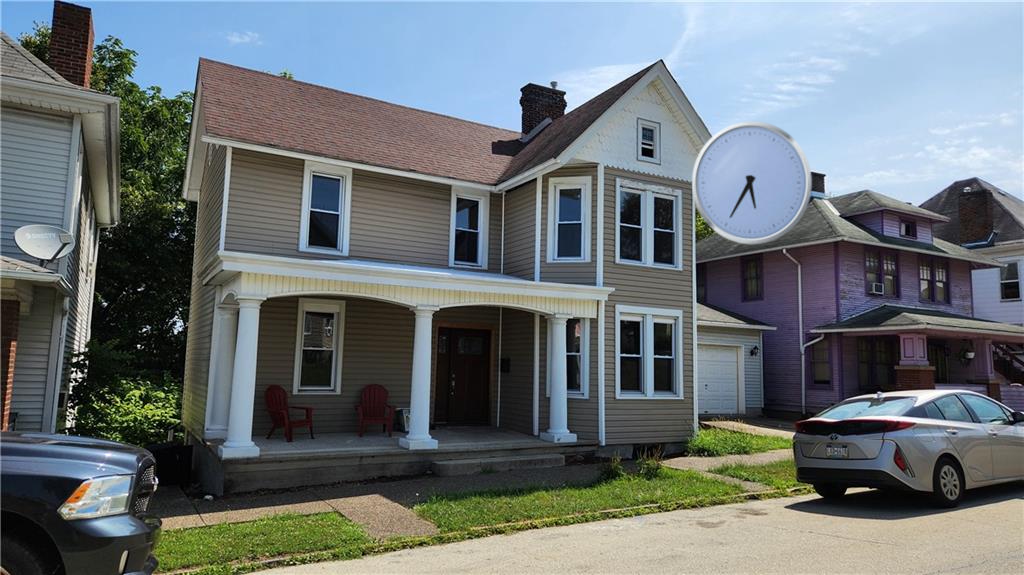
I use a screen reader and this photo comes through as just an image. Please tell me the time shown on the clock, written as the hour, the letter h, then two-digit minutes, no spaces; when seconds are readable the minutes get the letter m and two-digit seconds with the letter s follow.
5h35
